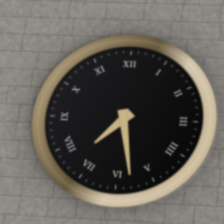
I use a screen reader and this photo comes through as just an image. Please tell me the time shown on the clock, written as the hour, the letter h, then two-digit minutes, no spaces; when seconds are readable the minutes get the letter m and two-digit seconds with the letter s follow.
7h28
